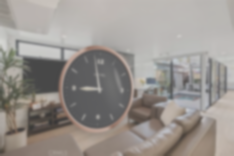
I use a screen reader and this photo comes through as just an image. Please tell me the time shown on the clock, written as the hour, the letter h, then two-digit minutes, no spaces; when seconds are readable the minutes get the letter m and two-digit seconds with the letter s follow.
8h58
